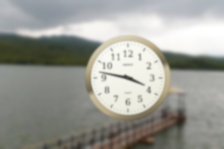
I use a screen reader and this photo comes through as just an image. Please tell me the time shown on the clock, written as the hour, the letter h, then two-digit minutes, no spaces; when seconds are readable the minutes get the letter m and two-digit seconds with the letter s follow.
3h47
